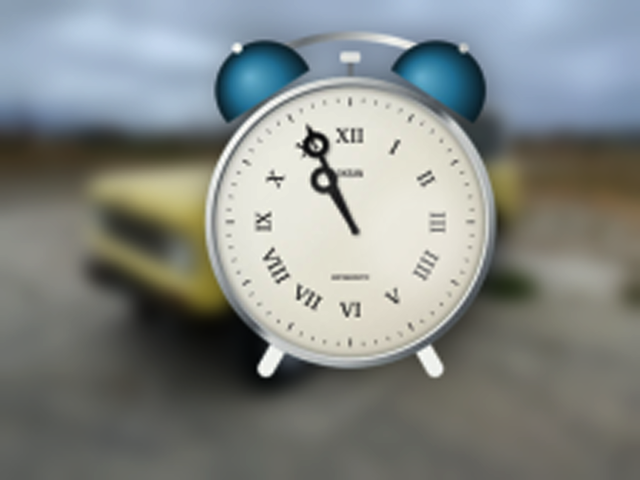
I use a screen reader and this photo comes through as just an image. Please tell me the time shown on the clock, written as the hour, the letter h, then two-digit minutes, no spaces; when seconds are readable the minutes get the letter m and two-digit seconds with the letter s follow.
10h56
